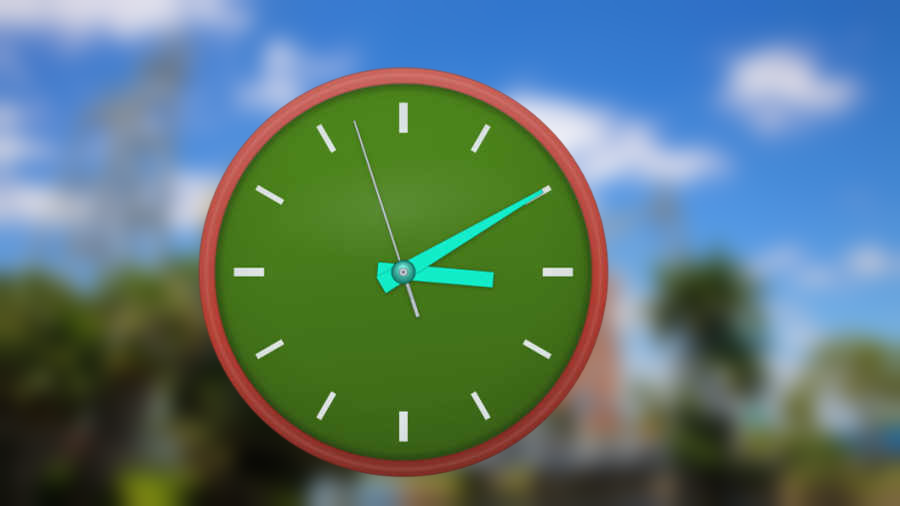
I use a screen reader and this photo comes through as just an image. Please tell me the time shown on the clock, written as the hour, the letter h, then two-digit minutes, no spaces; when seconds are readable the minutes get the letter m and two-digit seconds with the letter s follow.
3h09m57s
